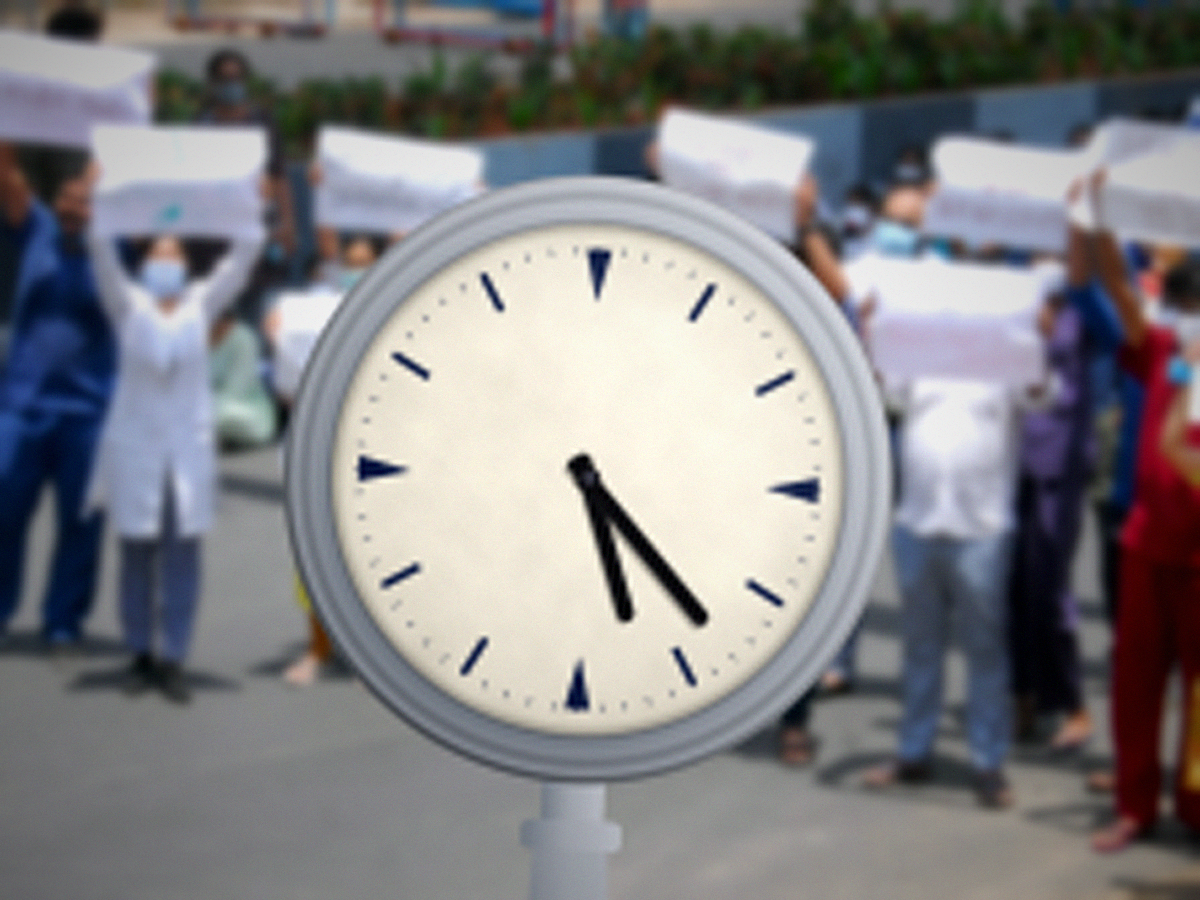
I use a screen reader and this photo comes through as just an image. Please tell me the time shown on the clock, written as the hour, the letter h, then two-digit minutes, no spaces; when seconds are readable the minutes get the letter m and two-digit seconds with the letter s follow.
5h23
